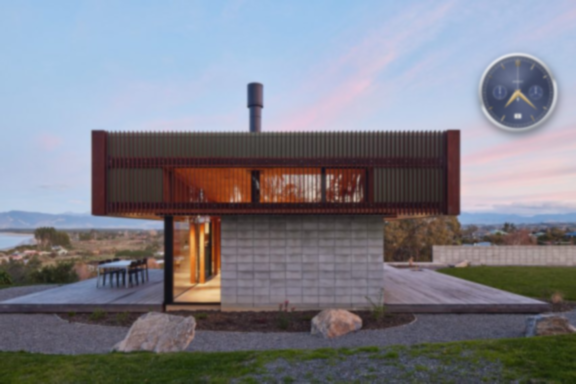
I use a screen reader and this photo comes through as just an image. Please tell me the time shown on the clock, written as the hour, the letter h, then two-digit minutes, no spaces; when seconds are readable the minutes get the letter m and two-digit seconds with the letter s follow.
7h22
